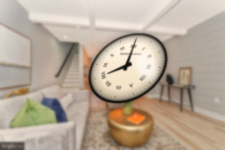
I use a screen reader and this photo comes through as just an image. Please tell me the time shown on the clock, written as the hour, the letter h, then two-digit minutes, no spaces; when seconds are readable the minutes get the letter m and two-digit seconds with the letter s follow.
8h00
